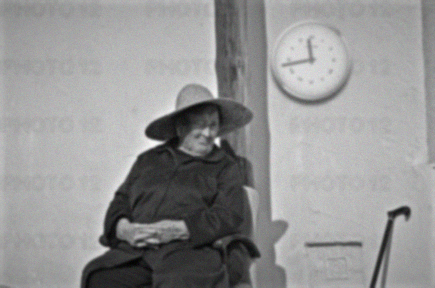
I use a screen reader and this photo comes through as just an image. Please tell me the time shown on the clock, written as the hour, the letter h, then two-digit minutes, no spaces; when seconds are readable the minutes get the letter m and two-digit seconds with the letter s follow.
11h43
